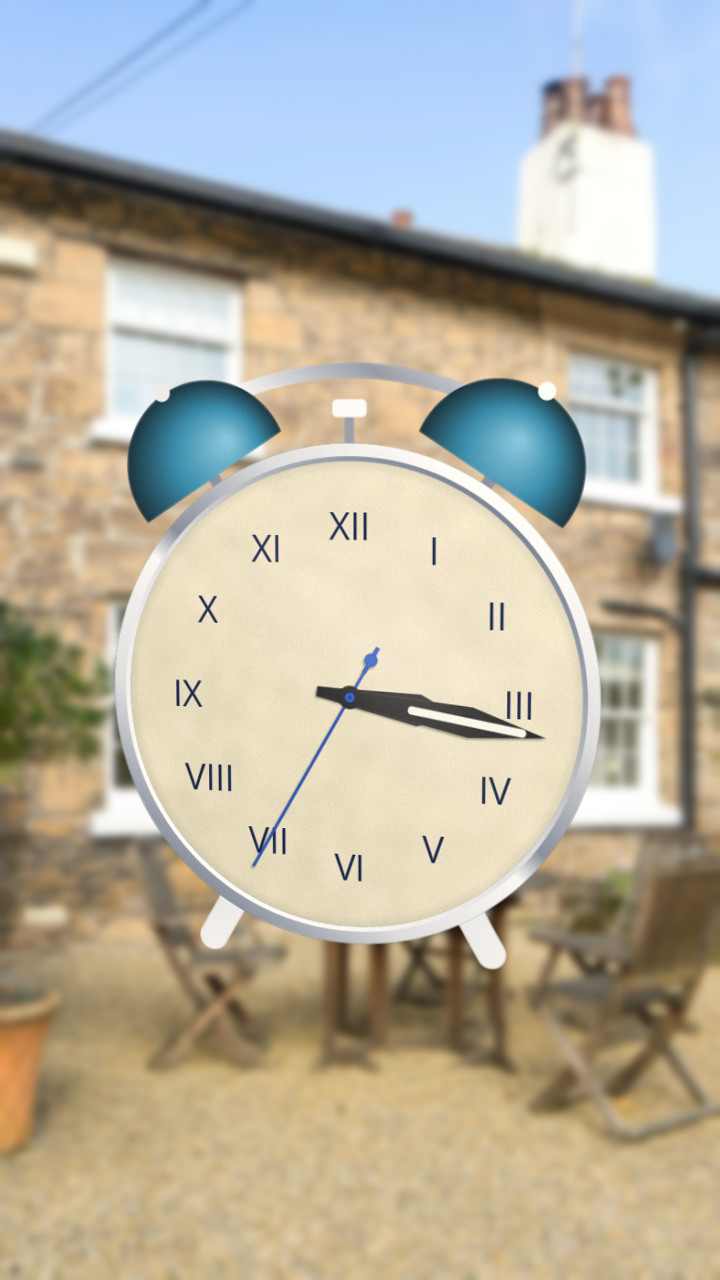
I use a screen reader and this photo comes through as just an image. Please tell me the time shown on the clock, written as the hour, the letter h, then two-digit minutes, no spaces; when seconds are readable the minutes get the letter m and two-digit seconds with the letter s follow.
3h16m35s
